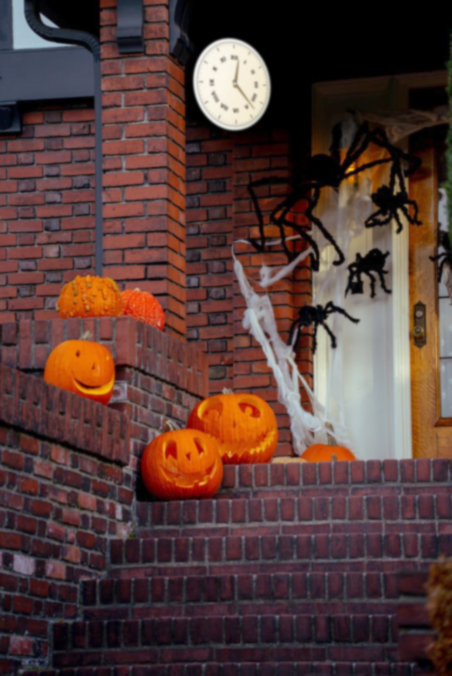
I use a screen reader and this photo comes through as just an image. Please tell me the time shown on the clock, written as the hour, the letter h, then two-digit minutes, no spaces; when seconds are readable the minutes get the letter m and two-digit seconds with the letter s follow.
12h23
